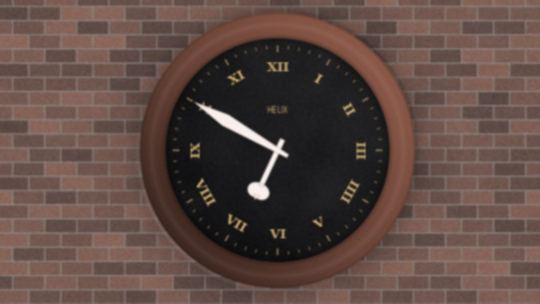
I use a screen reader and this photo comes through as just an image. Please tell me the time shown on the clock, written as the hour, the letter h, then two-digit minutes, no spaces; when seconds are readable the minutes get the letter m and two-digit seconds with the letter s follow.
6h50
